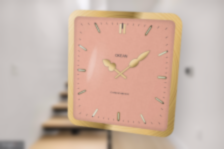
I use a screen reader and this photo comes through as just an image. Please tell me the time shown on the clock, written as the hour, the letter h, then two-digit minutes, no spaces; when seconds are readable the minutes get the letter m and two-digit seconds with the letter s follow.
10h08
